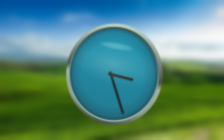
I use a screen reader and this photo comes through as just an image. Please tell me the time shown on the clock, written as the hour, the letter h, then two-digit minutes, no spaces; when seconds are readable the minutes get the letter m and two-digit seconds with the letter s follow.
3h27
